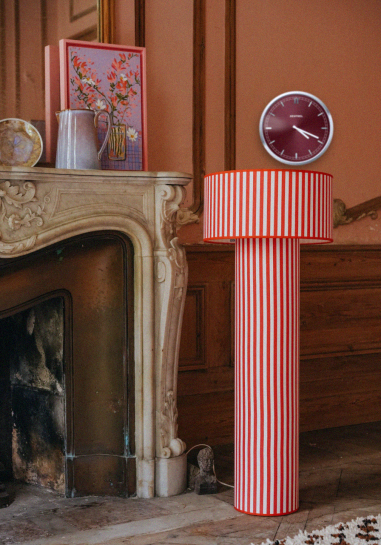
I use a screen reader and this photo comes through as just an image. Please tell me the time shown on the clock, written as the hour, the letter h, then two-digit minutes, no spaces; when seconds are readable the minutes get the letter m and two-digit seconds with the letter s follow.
4h19
